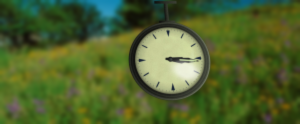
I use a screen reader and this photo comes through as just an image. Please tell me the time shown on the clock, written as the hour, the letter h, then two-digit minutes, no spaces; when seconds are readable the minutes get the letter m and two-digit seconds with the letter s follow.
3h16
